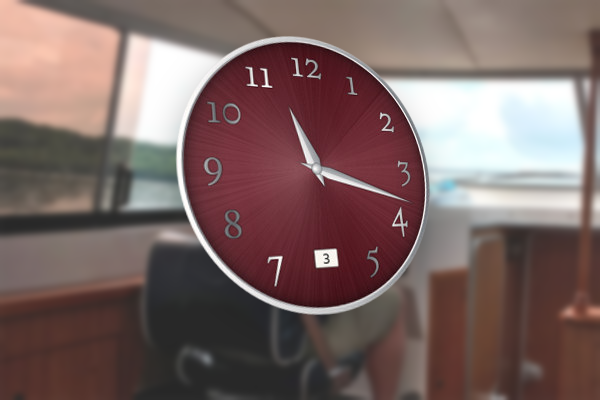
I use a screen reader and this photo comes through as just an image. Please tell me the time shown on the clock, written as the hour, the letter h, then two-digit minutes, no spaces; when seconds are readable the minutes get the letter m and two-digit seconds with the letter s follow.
11h18
